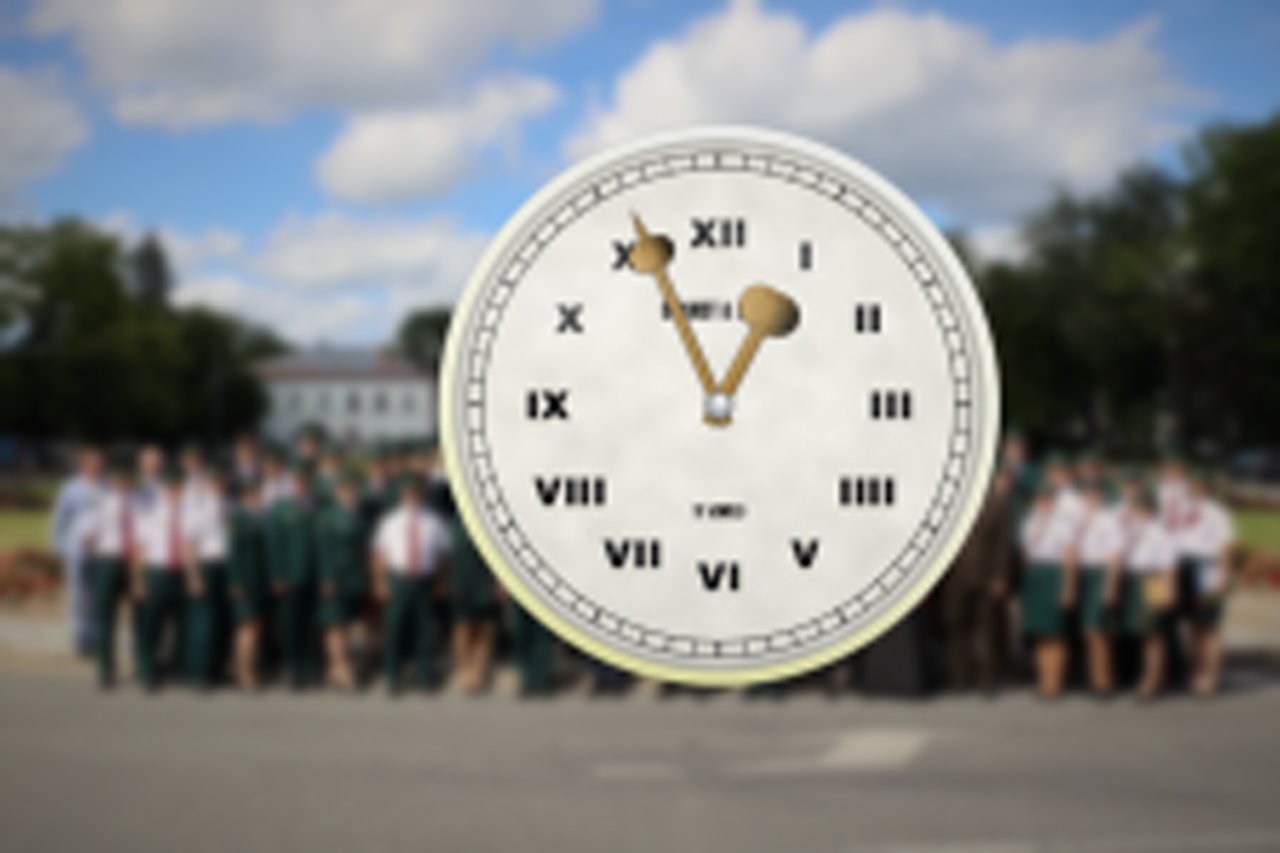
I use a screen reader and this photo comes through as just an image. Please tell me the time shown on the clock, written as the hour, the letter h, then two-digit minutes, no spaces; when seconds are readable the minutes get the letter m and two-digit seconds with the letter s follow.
12h56
